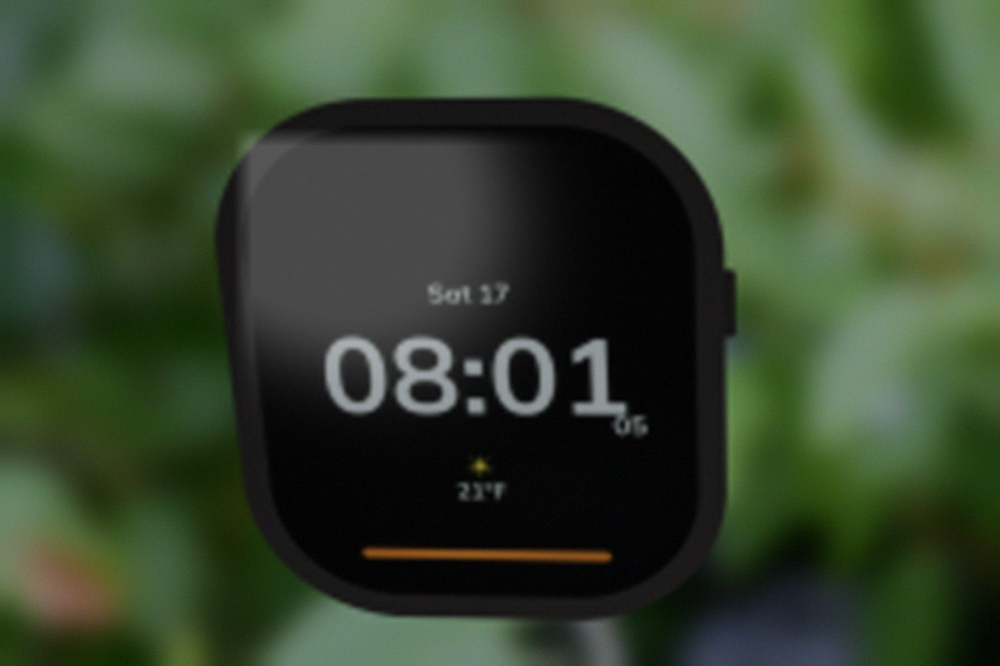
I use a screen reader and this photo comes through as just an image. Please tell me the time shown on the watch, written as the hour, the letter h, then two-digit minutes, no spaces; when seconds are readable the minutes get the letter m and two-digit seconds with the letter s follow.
8h01
